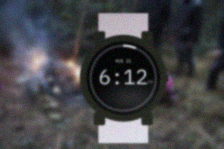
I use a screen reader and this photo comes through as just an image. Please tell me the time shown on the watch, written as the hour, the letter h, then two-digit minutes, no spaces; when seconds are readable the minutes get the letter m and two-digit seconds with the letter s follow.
6h12
